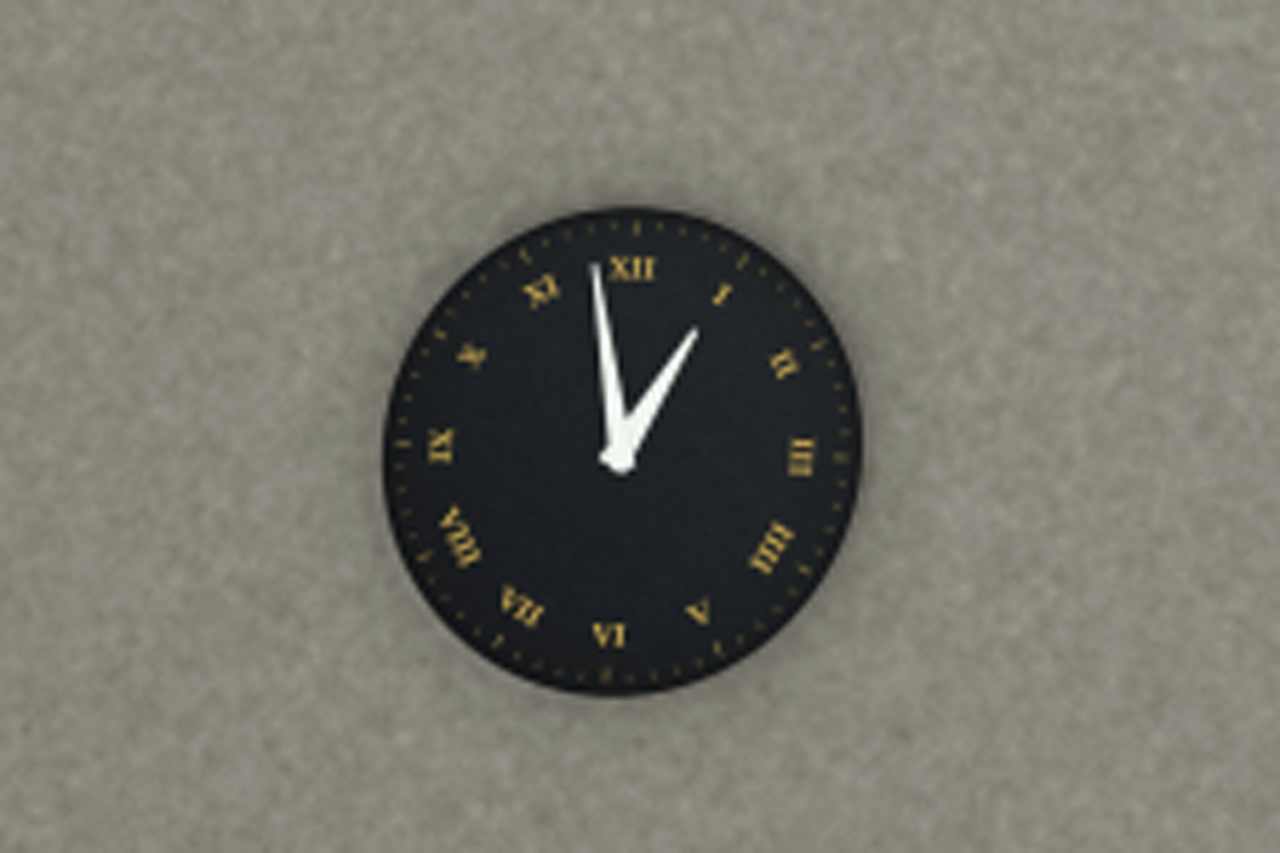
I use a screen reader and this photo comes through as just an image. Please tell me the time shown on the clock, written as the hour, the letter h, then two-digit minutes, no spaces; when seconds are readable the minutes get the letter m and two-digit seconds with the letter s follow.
12h58
